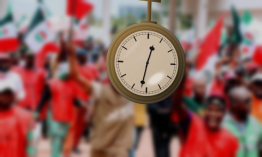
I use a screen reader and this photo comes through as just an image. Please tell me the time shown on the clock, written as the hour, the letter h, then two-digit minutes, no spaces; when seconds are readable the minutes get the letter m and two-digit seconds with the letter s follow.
12h32
